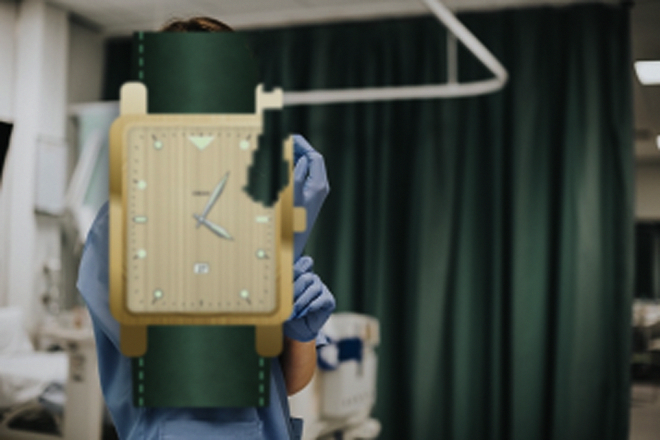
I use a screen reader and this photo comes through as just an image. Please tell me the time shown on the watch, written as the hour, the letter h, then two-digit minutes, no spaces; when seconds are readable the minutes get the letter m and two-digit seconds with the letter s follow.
4h05
